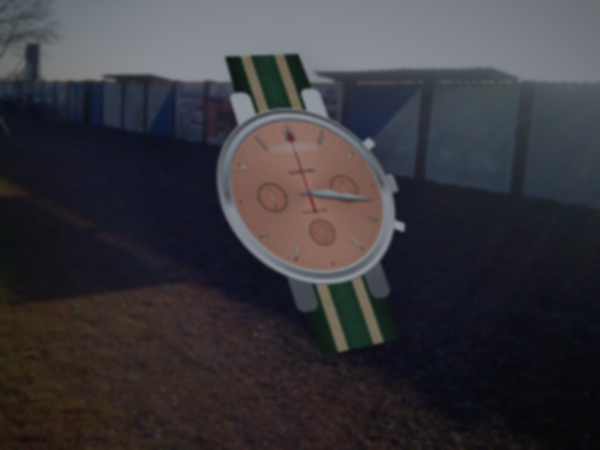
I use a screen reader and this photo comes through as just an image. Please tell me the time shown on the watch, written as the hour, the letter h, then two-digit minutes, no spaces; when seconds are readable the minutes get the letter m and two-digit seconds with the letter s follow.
3h17
